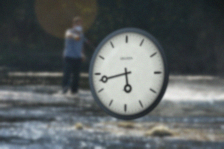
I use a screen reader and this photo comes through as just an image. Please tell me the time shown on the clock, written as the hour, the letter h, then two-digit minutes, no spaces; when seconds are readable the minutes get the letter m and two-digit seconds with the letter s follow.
5h43
